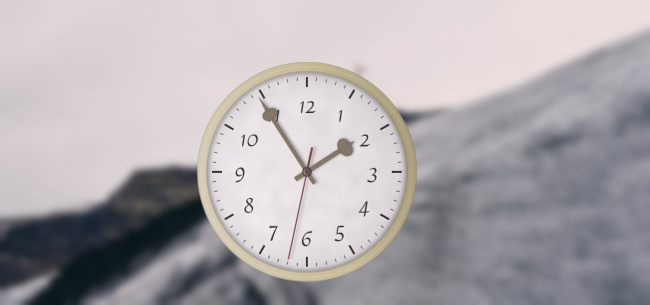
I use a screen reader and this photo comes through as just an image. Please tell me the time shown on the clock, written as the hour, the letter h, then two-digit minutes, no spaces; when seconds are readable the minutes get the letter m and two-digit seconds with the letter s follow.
1h54m32s
